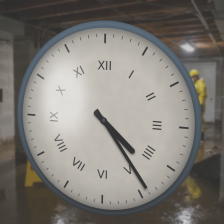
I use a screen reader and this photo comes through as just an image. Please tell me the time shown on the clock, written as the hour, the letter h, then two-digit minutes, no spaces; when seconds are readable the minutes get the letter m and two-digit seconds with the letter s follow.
4h24
